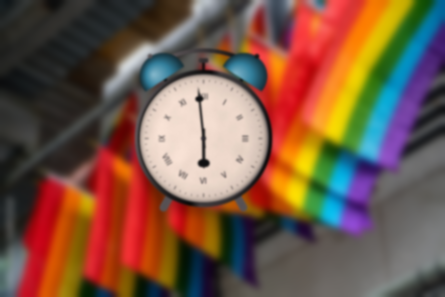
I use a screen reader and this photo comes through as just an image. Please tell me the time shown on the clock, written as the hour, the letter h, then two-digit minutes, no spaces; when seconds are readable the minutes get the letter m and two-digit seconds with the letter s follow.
5h59
